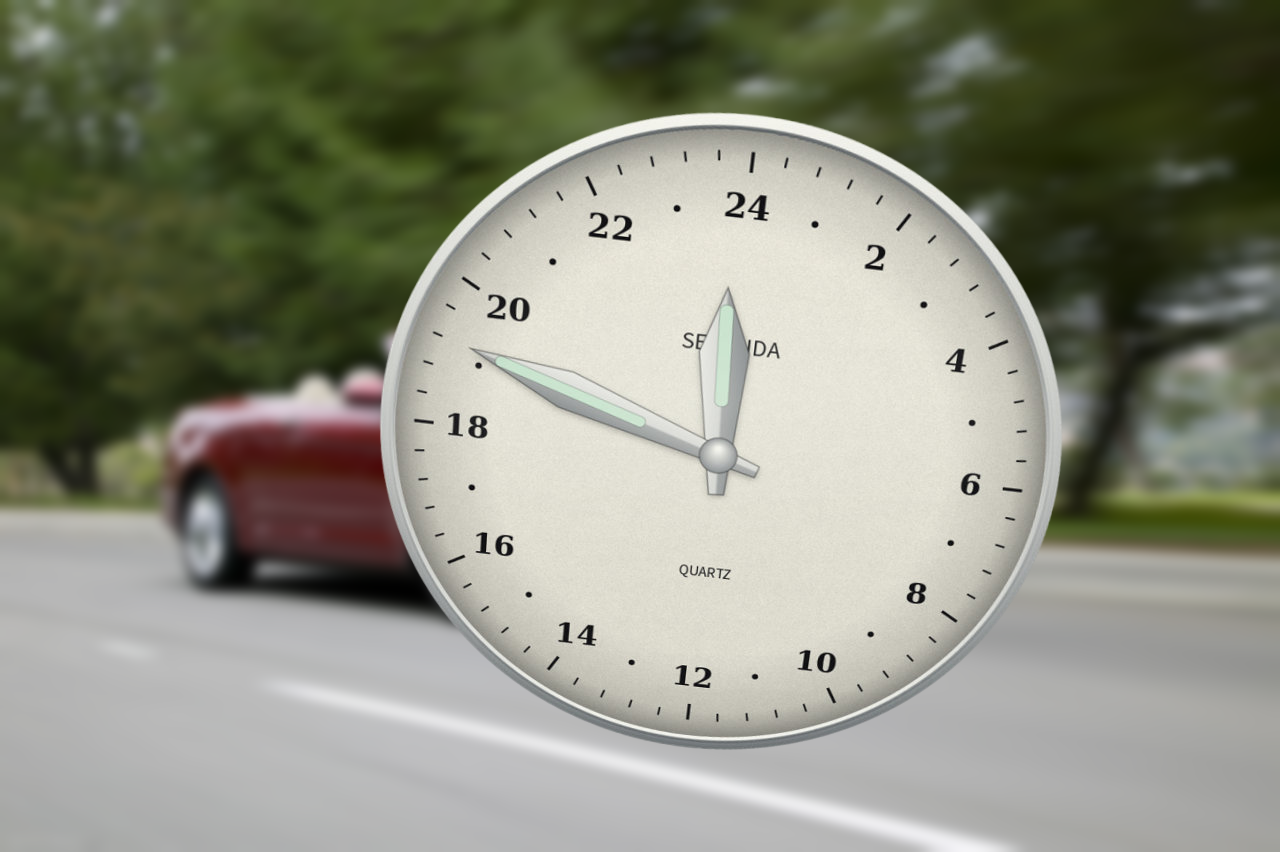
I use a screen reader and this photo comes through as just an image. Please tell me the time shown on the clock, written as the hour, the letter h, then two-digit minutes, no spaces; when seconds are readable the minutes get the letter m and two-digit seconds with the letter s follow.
23h48
